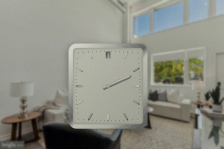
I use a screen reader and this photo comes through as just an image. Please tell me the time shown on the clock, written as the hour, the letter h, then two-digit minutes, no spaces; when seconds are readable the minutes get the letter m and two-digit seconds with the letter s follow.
2h11
